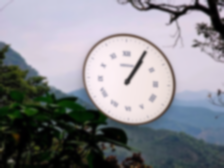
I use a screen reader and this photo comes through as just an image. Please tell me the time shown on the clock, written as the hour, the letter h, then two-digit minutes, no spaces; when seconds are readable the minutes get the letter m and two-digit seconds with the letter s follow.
1h05
